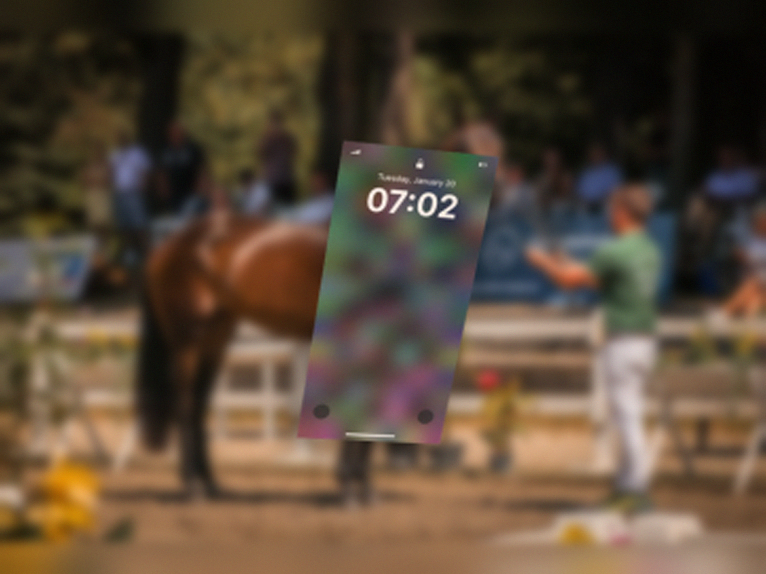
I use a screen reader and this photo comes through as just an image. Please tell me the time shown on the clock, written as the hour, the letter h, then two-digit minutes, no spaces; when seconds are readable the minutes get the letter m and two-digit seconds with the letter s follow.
7h02
